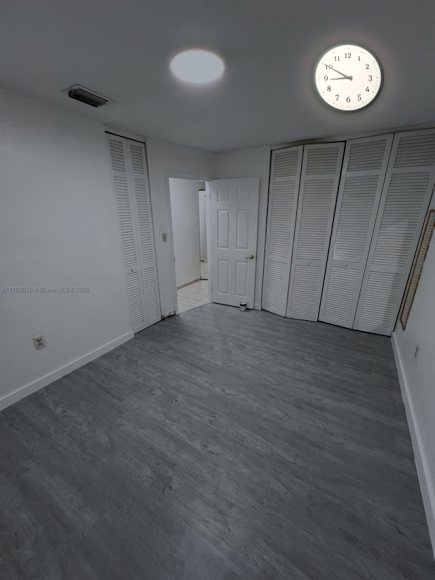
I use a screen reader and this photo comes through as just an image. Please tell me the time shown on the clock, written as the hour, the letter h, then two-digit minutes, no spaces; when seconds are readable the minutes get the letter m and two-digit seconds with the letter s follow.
8h50
